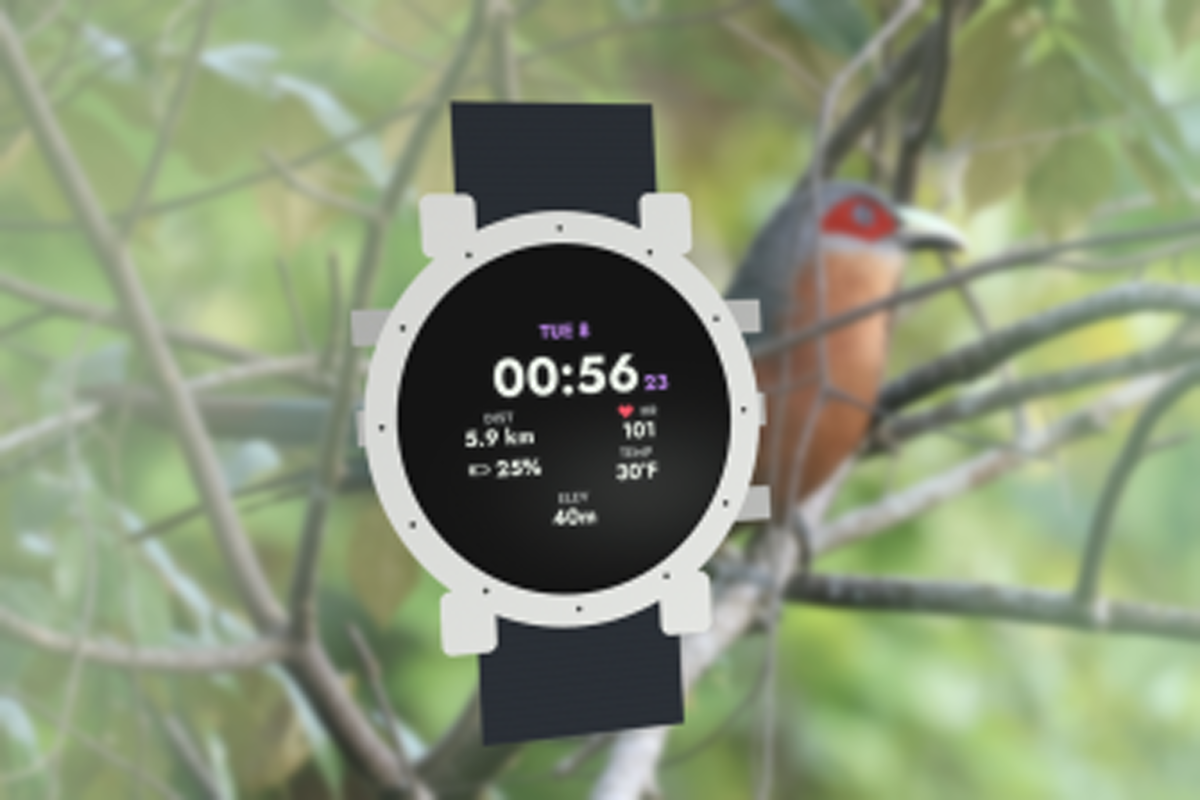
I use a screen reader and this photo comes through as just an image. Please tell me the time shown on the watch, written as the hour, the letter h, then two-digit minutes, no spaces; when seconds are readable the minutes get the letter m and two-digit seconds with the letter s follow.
0h56
